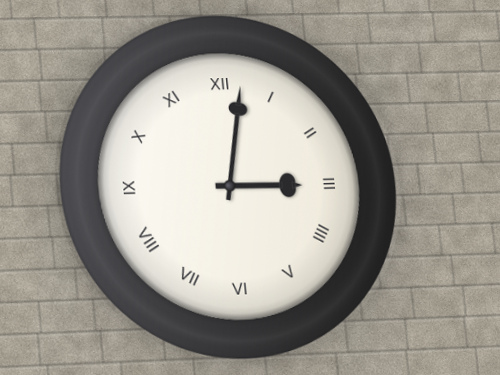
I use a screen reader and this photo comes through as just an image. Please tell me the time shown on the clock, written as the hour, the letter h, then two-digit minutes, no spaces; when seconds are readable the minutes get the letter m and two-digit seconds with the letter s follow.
3h02
